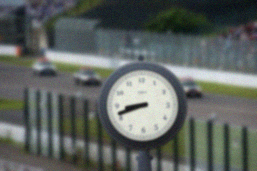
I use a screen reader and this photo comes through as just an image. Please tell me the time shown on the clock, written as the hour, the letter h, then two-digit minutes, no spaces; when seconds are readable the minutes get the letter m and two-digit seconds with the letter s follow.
8h42
